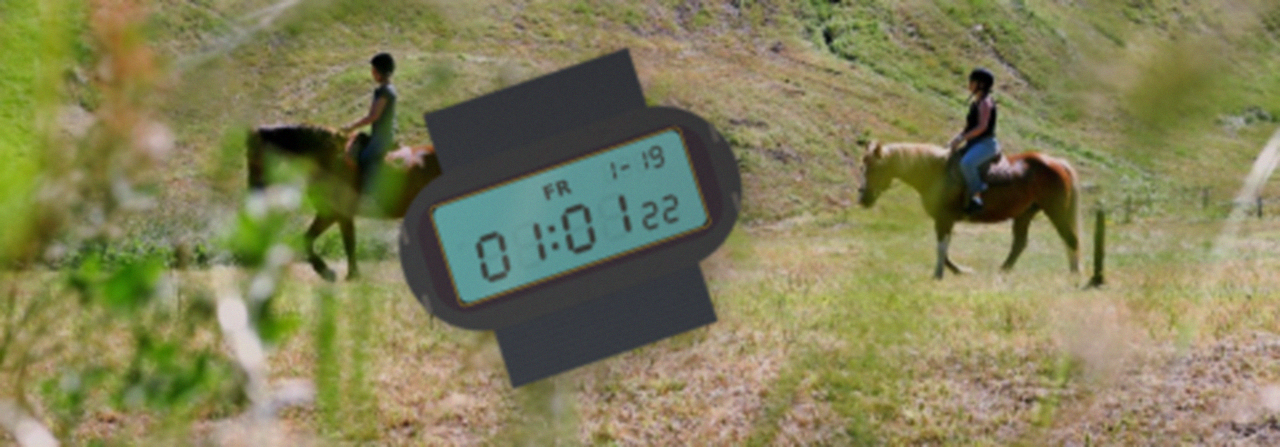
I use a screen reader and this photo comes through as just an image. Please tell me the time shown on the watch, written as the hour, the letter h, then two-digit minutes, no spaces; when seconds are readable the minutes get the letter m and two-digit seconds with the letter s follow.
1h01m22s
